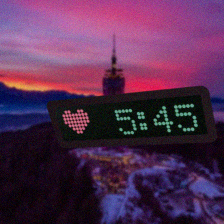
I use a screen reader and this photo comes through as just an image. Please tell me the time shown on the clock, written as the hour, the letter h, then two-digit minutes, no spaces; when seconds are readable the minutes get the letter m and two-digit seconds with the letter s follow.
5h45
